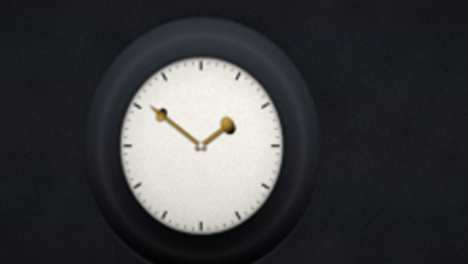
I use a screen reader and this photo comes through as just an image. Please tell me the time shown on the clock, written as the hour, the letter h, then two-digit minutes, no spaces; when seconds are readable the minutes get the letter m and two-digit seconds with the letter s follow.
1h51
